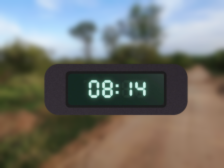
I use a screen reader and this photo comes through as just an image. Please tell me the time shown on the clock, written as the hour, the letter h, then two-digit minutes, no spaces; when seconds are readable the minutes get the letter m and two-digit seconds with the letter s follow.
8h14
